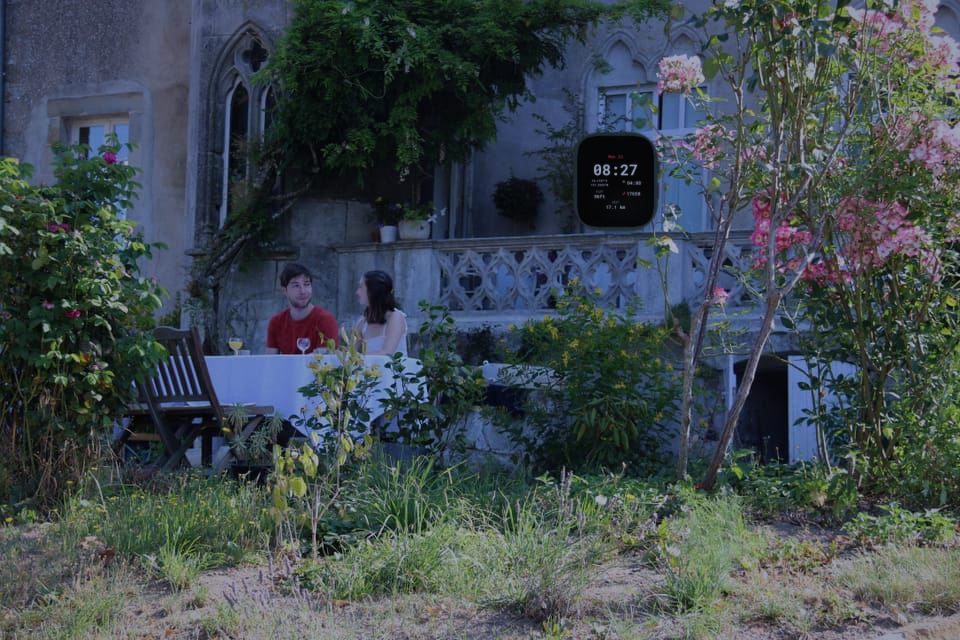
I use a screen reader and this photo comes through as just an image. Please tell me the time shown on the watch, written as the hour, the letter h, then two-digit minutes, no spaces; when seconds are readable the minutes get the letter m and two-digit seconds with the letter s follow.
8h27
